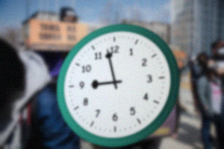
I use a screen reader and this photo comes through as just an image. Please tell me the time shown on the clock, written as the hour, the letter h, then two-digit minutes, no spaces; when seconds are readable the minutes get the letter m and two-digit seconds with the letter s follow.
8h58
